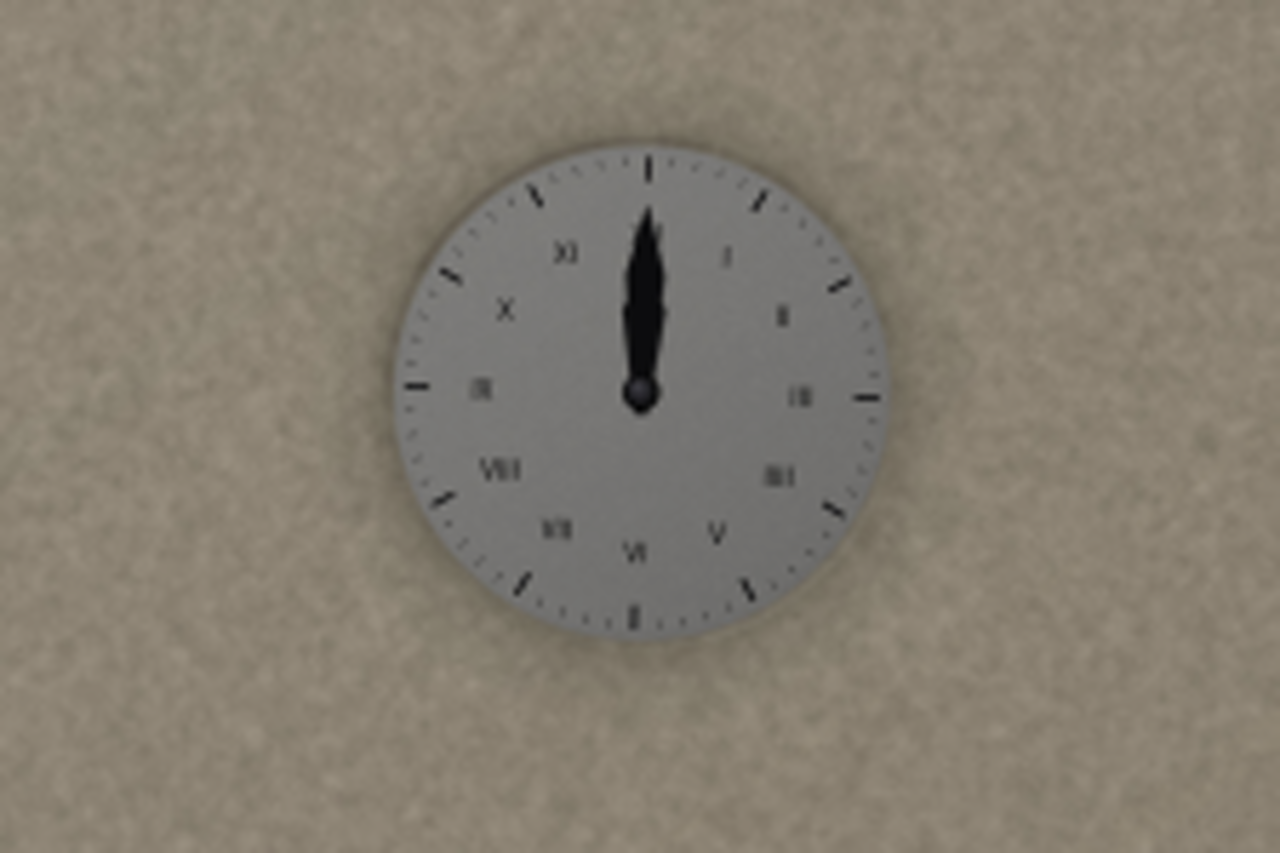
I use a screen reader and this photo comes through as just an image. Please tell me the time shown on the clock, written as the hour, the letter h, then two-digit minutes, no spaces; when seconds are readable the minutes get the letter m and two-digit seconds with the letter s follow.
12h00
